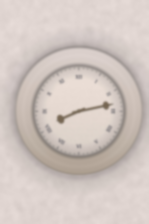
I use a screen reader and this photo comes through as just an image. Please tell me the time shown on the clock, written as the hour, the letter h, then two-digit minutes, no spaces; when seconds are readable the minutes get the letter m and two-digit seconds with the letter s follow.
8h13
